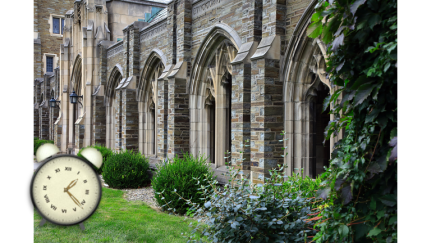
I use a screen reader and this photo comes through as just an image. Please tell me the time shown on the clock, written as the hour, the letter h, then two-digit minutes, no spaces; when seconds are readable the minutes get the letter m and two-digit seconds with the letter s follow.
1h22
